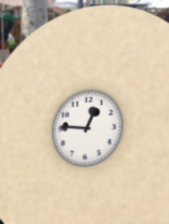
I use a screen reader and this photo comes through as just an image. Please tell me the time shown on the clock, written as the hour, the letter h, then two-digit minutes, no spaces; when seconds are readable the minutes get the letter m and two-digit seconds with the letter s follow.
12h46
